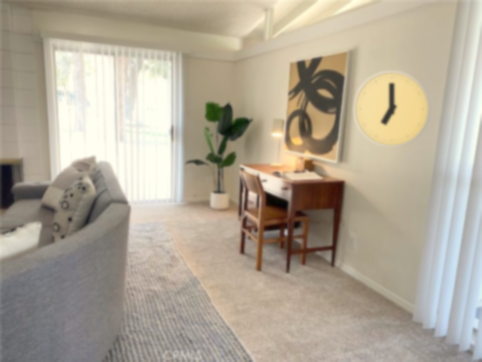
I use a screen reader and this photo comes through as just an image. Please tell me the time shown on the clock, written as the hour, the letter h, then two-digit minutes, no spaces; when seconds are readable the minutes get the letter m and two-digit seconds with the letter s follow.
7h00
